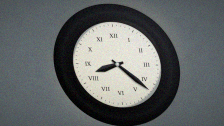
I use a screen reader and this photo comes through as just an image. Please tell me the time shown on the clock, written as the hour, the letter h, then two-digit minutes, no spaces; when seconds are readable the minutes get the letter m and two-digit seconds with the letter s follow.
8h22
